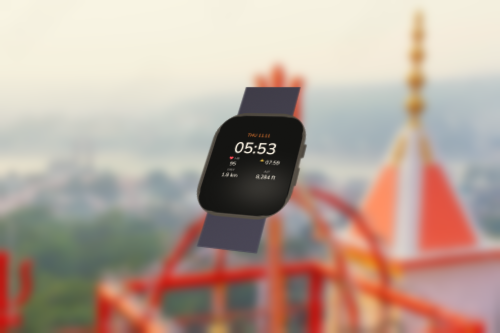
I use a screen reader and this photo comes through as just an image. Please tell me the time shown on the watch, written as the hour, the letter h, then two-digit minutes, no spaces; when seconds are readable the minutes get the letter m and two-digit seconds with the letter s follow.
5h53
